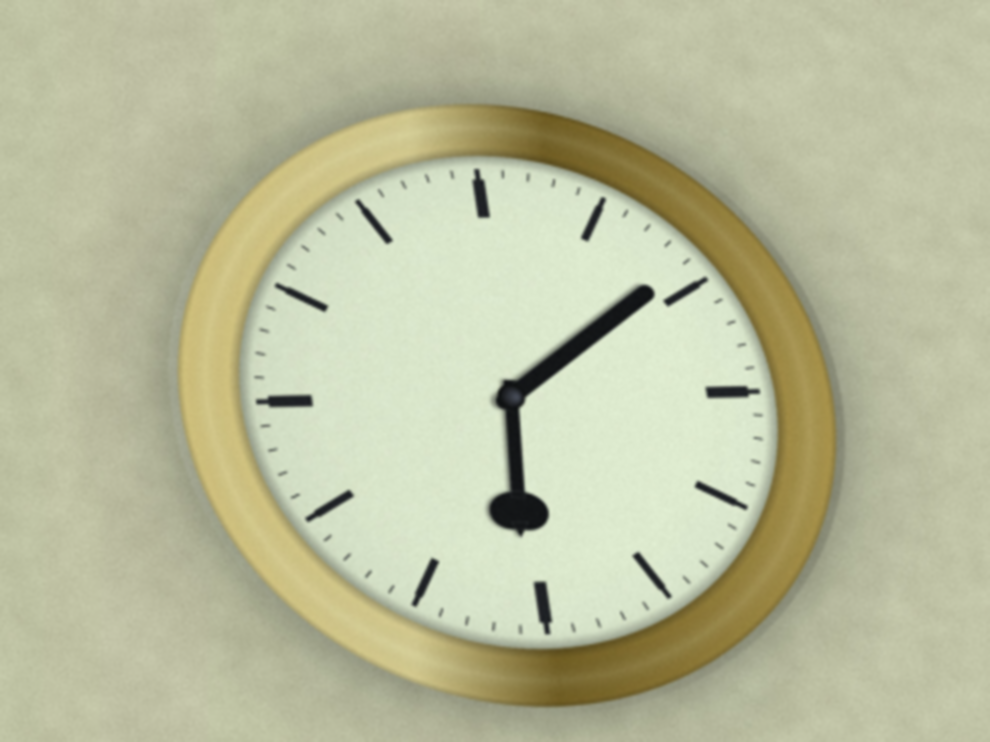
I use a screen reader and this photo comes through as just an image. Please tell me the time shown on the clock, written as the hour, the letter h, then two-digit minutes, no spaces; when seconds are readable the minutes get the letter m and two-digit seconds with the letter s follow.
6h09
